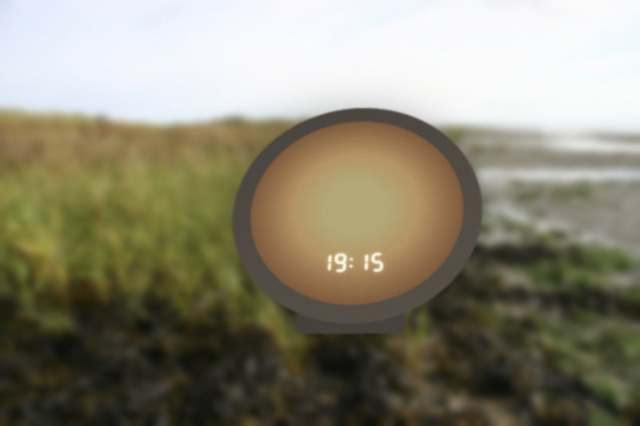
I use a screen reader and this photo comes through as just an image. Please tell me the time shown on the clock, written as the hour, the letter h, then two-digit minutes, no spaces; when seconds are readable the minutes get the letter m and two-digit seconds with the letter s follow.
19h15
